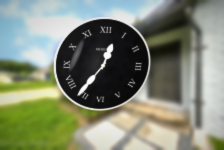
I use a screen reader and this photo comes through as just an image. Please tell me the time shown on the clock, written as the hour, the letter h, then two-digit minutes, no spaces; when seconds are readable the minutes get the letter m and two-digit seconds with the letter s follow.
12h36
